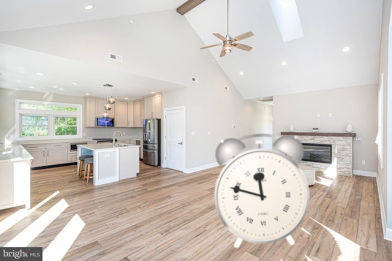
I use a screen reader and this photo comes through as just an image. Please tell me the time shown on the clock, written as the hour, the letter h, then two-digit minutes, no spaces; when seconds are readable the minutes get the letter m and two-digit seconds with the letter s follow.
11h48
